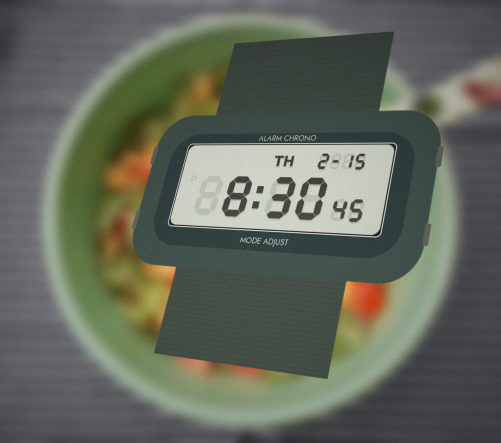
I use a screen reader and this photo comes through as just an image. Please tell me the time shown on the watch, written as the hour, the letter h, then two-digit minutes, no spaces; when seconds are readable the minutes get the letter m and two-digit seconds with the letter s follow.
8h30m45s
